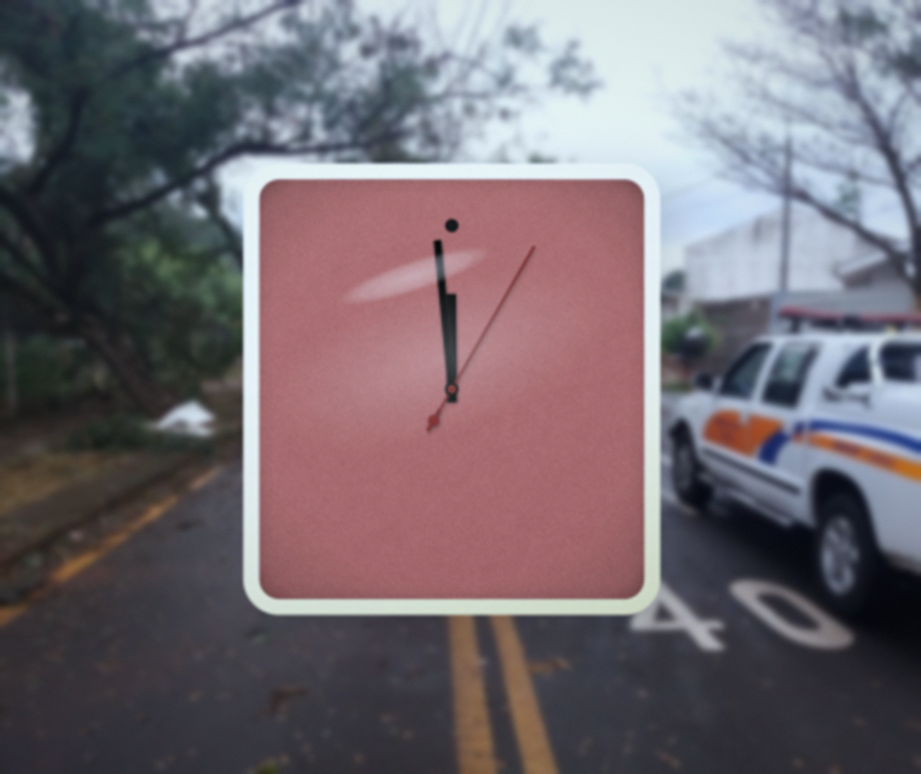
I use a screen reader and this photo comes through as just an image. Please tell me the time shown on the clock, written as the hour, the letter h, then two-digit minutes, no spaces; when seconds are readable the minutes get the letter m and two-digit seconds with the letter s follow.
11h59m05s
